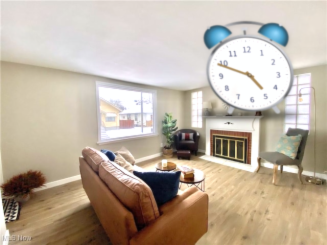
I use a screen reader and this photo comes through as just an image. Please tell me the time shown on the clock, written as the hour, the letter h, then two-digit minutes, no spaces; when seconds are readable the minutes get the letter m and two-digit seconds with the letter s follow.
4h49
